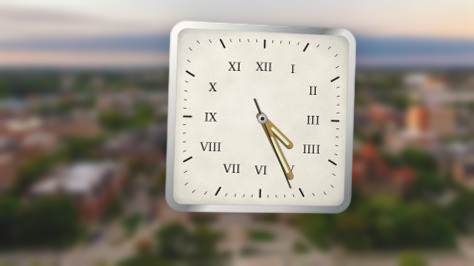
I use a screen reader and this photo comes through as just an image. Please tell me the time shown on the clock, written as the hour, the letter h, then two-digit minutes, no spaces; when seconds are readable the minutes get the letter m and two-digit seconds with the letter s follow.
4h25m26s
